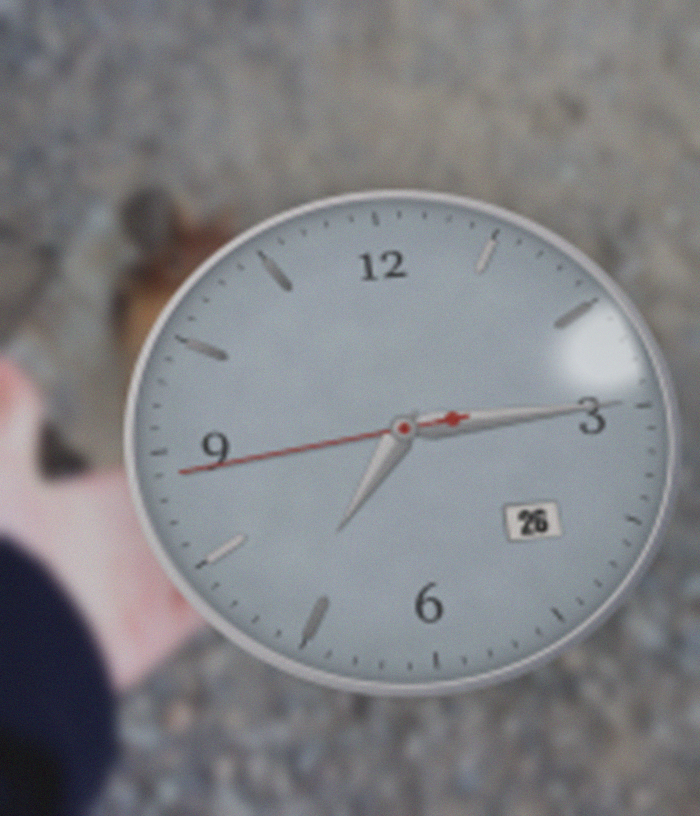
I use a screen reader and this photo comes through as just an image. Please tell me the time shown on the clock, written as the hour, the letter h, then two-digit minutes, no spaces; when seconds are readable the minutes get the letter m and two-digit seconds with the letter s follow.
7h14m44s
